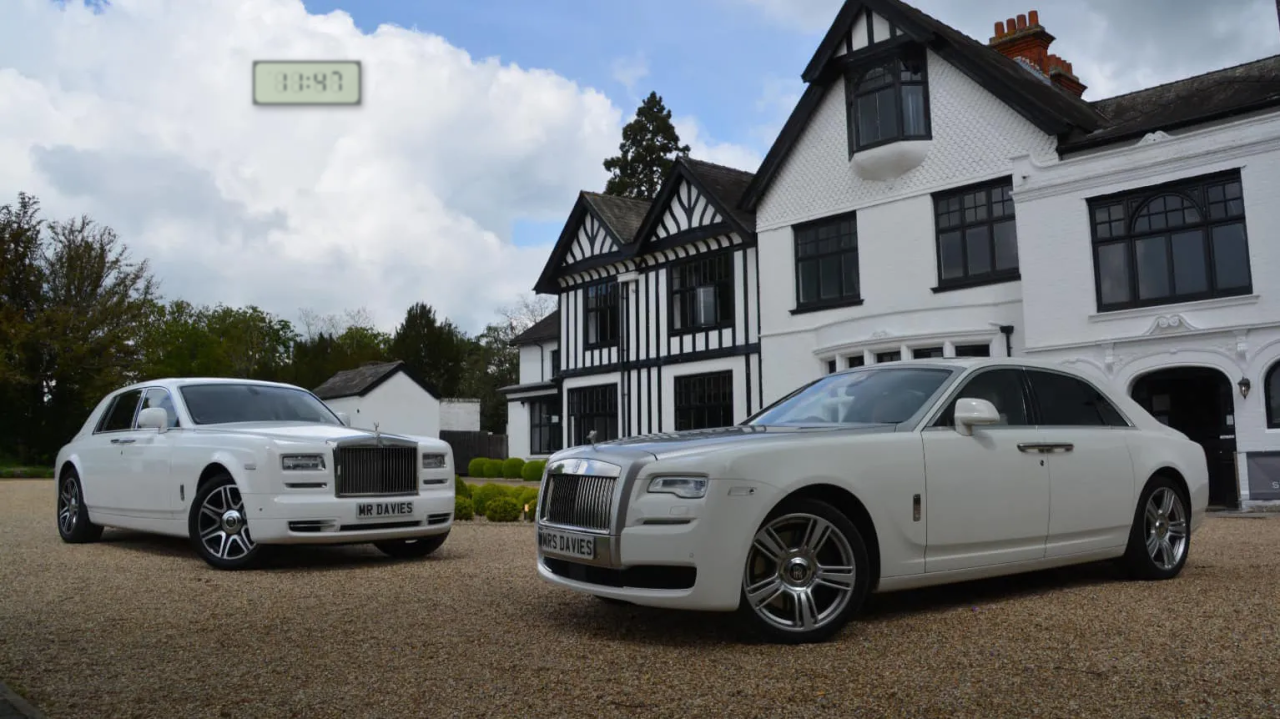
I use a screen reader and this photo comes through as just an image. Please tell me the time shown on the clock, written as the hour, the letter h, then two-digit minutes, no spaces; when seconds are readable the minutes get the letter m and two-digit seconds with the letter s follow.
11h47
